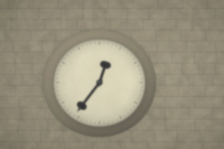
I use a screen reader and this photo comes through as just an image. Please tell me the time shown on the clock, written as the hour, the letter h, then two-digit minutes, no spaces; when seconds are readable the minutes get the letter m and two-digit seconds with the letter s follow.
12h36
